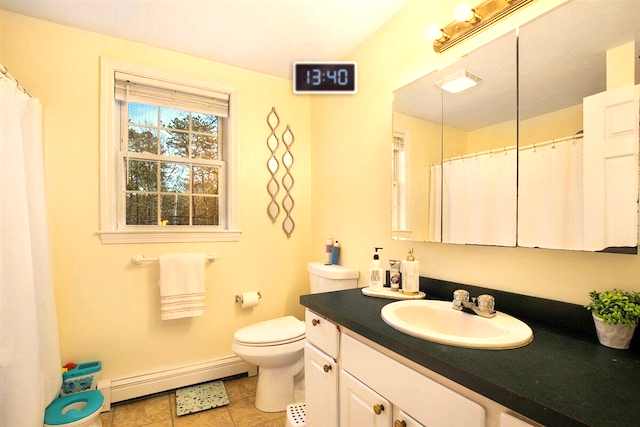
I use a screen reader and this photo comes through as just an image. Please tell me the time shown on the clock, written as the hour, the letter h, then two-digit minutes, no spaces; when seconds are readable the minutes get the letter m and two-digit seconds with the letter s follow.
13h40
